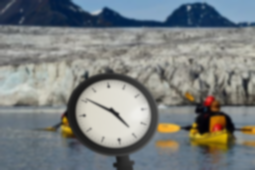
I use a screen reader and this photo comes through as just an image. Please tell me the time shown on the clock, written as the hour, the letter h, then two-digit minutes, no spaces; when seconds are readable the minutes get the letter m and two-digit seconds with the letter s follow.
4h51
